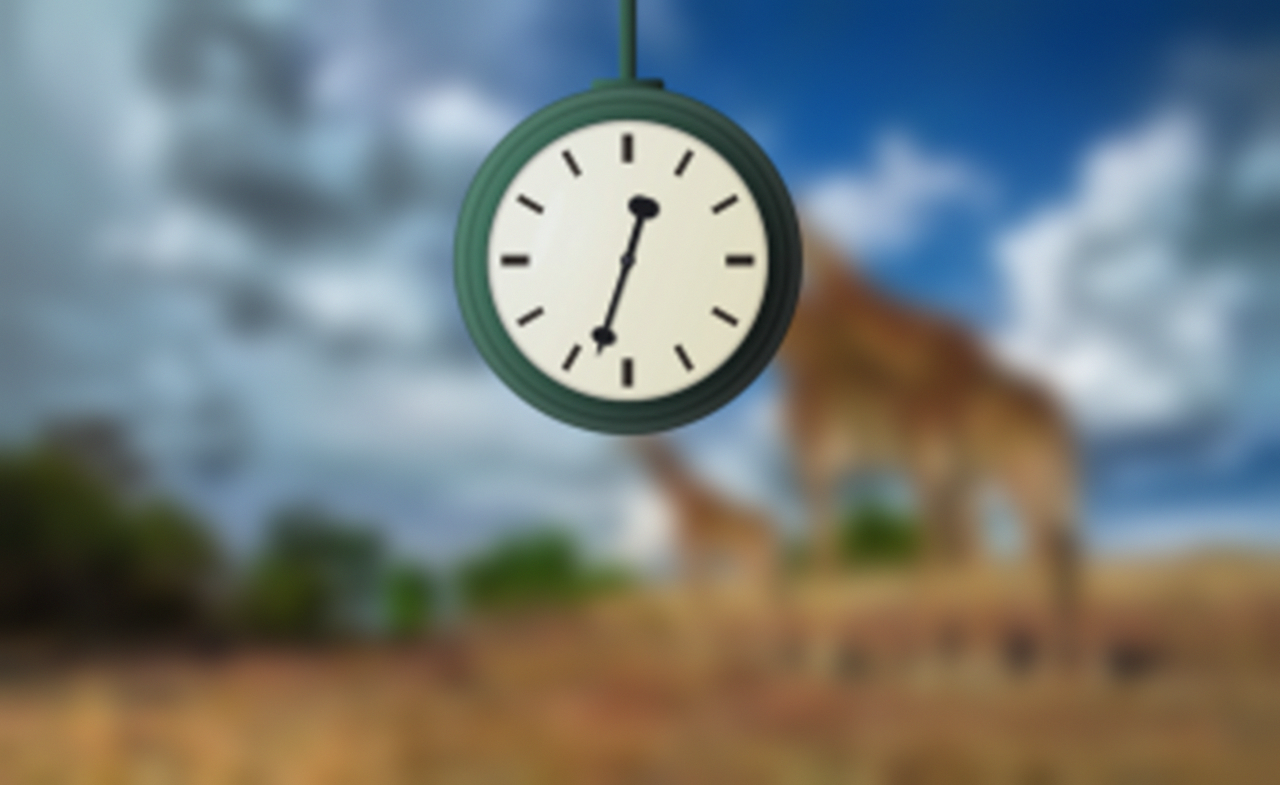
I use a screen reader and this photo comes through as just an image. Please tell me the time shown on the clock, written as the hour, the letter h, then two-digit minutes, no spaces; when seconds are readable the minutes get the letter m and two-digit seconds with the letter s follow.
12h33
